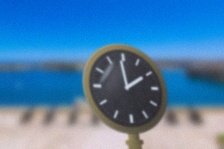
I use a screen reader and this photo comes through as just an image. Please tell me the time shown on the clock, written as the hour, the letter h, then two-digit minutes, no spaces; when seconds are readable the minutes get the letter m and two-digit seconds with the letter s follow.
1h59
